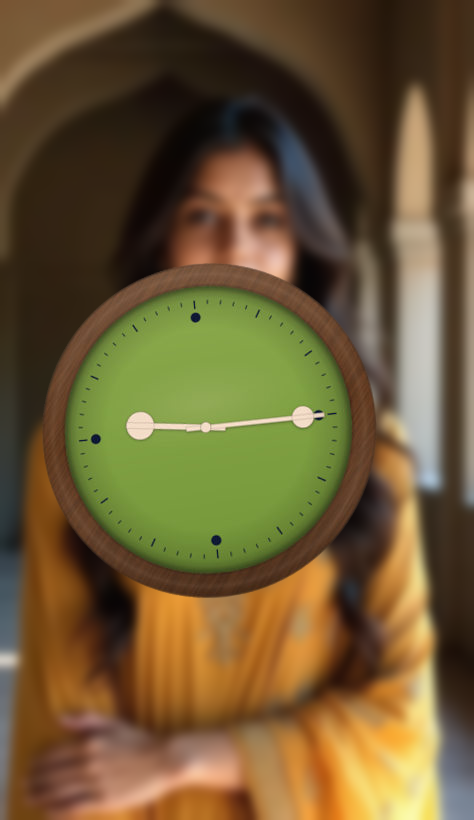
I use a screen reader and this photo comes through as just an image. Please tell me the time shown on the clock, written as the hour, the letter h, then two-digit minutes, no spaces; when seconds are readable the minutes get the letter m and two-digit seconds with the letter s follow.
9h15
